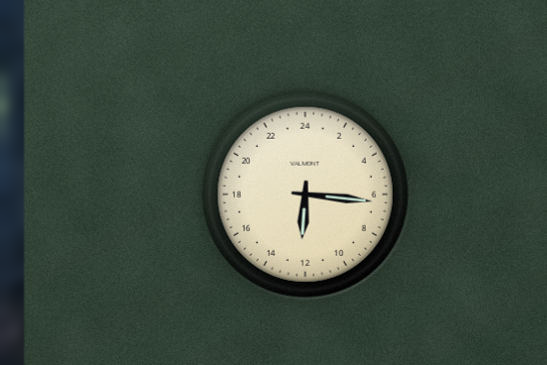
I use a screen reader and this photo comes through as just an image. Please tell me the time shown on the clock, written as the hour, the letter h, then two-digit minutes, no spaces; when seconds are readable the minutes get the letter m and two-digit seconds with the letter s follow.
12h16
